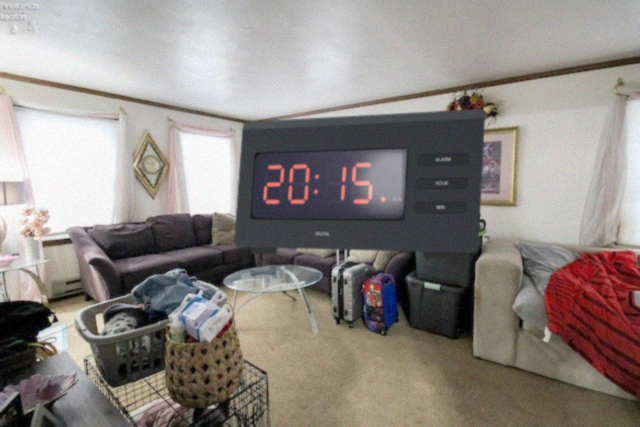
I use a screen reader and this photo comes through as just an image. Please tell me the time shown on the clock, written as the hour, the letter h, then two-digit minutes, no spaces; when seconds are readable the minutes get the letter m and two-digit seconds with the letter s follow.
20h15
